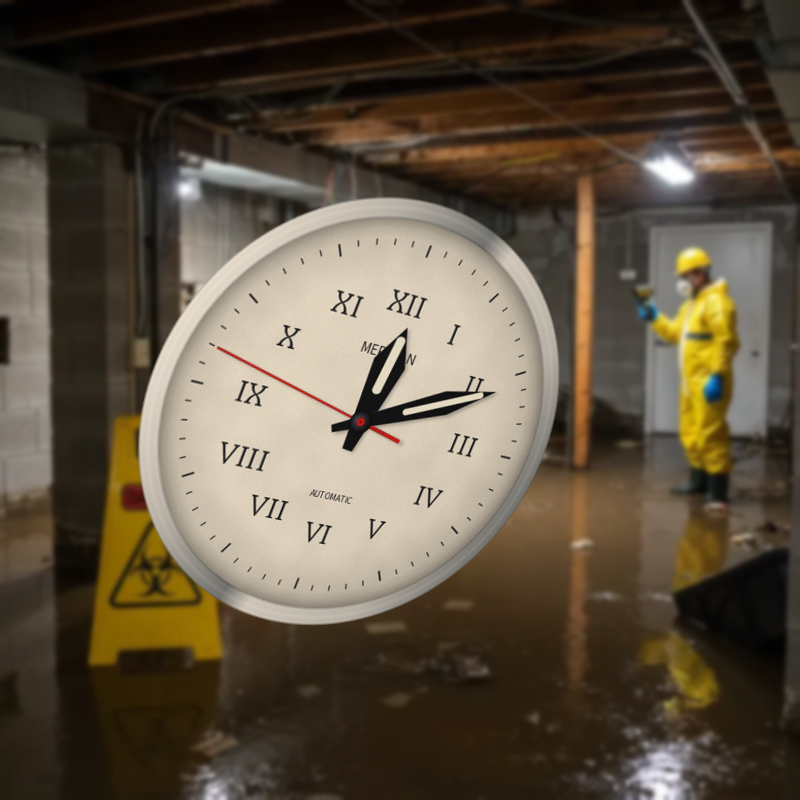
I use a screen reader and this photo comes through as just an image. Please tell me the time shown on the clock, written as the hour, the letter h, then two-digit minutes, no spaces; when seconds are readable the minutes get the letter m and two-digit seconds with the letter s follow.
12h10m47s
